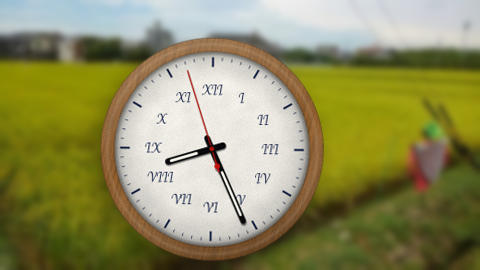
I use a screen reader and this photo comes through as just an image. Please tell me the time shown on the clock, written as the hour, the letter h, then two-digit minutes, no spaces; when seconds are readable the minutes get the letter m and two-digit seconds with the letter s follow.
8h25m57s
